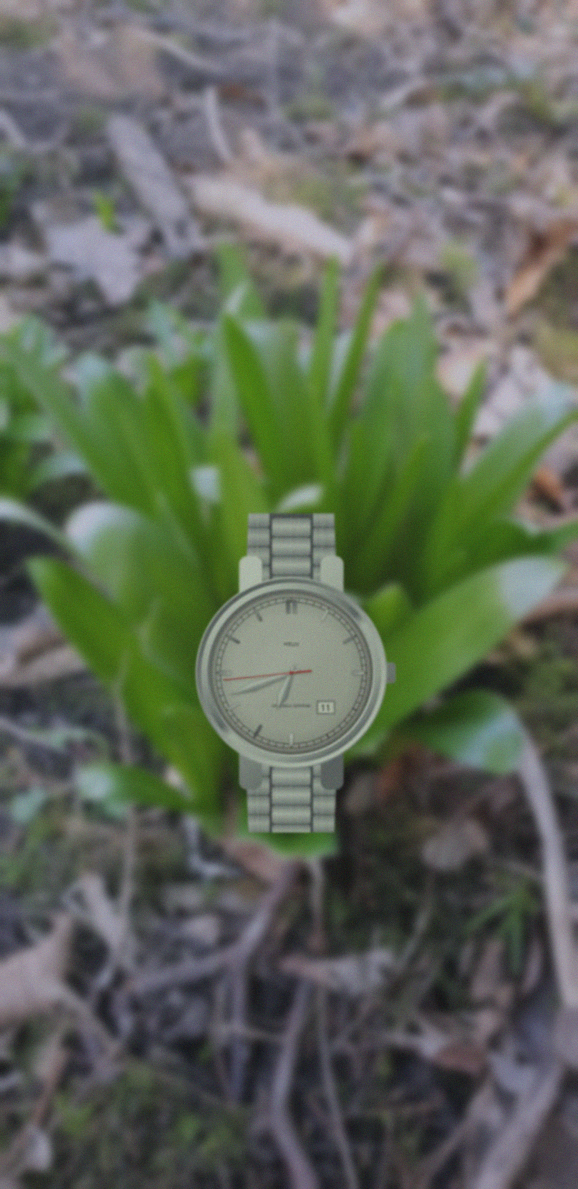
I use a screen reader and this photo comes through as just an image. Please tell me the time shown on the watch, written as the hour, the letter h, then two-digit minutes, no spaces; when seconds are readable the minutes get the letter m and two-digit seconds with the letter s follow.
6h41m44s
